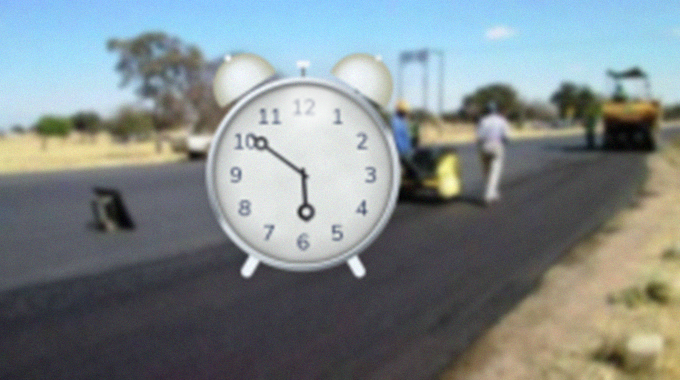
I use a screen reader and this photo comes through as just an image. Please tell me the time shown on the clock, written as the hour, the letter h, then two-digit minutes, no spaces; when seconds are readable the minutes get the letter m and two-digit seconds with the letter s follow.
5h51
